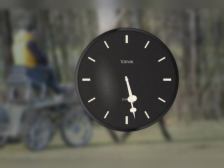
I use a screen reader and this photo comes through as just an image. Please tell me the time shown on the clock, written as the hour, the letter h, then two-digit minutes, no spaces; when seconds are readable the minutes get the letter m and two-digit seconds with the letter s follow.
5h28
